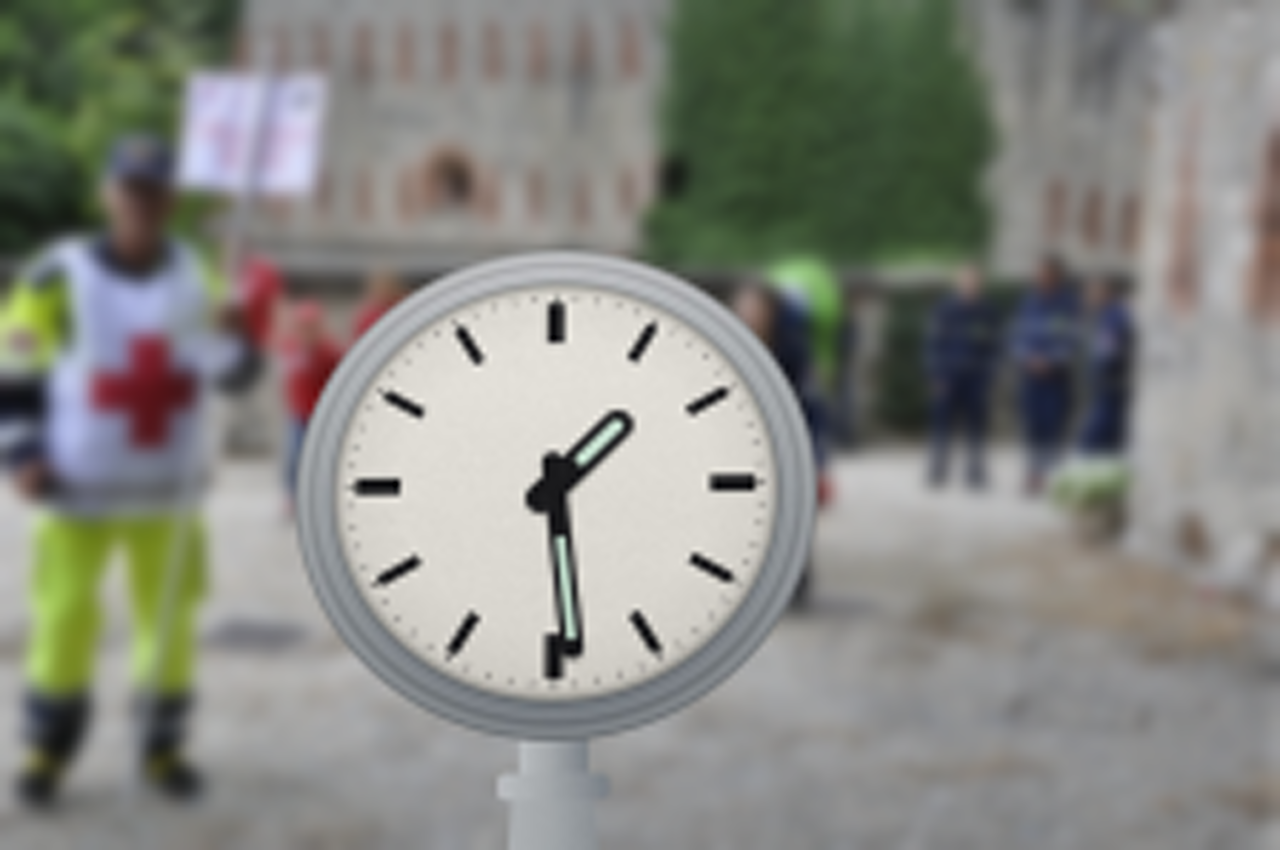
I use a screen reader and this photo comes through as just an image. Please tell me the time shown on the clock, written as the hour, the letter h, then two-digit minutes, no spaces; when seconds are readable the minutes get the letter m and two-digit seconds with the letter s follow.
1h29
